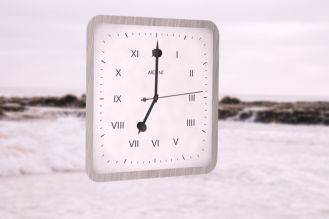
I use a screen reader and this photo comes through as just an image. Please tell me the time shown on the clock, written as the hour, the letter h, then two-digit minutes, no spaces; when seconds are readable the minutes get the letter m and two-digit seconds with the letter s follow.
7h00m14s
